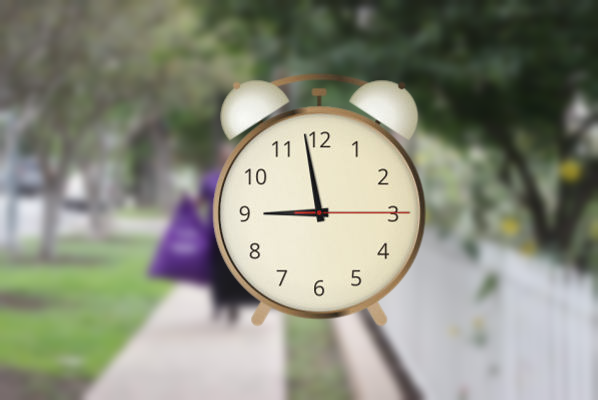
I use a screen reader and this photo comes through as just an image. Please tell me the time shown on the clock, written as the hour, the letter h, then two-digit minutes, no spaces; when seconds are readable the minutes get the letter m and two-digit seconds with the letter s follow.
8h58m15s
